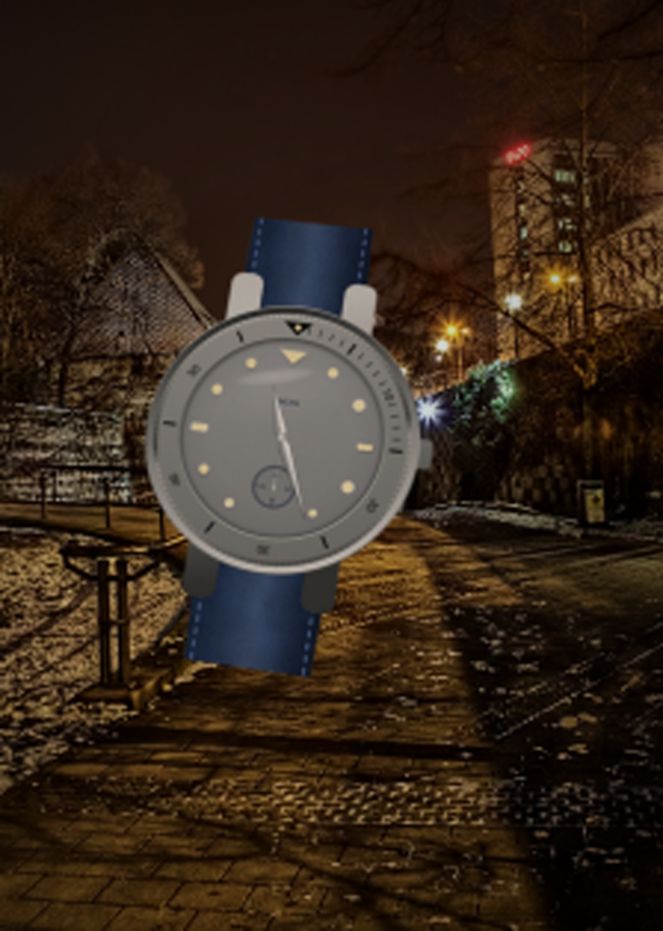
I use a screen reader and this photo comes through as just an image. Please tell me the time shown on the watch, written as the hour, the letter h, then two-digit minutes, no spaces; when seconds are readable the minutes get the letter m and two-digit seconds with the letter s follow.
11h26
